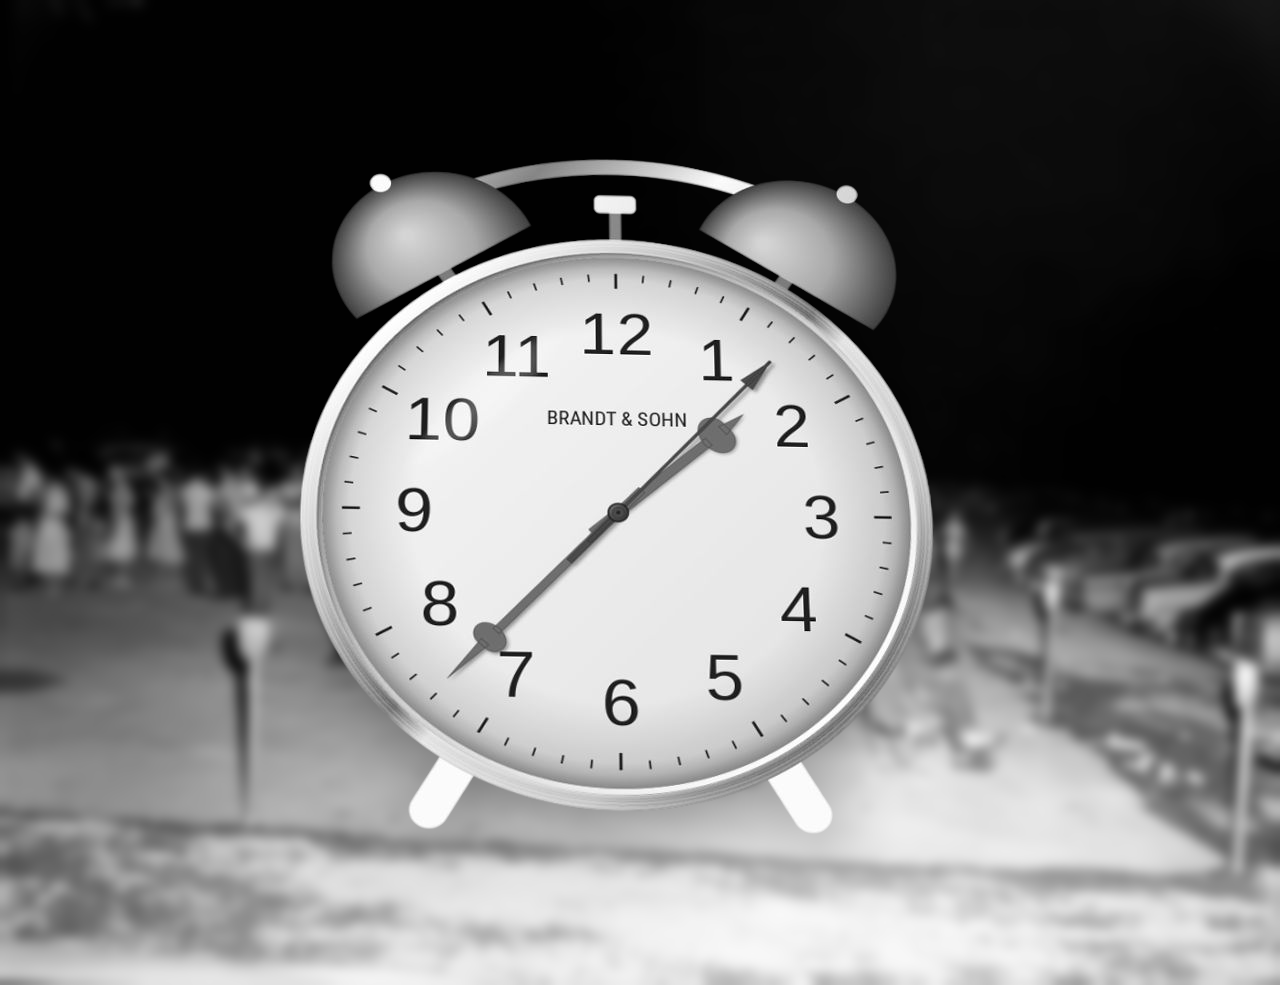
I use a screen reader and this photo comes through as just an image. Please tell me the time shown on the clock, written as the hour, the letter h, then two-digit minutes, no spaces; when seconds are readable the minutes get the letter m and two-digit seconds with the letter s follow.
1h37m07s
